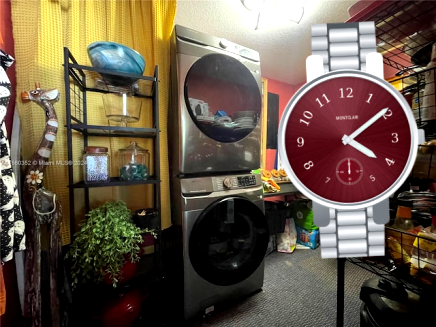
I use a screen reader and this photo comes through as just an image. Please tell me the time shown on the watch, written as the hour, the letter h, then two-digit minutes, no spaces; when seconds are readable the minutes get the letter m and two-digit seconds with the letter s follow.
4h09
